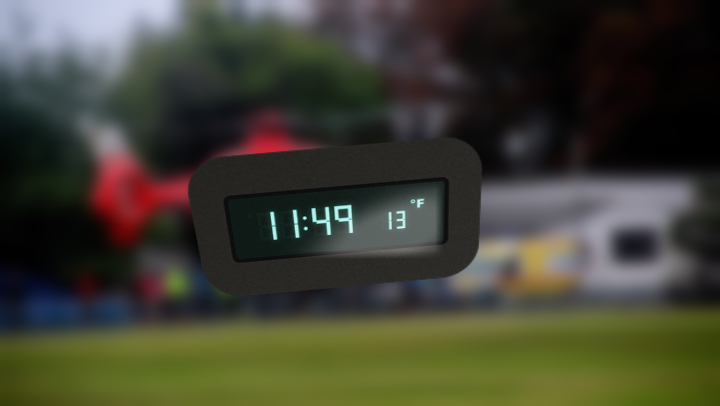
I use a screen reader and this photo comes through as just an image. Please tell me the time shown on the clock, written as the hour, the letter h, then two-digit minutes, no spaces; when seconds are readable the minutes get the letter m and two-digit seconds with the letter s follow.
11h49
